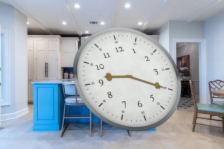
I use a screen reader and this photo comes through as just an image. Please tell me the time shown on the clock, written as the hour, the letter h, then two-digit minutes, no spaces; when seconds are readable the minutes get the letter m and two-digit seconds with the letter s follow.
9h20
